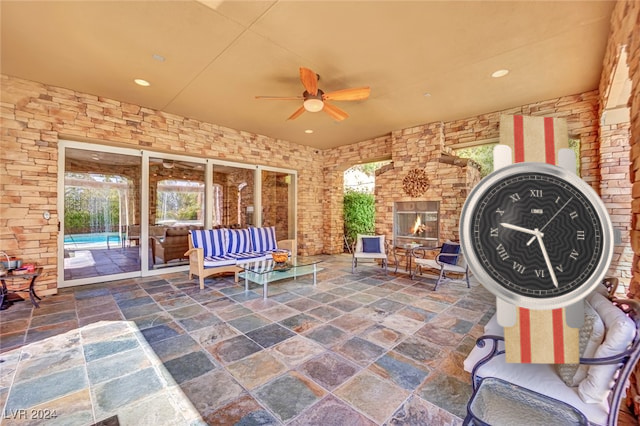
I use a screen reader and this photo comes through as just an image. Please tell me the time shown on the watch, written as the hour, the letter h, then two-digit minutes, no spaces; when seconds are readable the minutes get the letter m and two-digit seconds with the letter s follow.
9h27m07s
